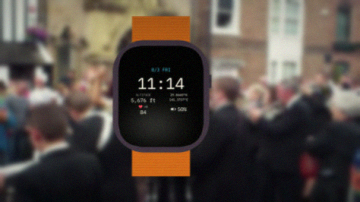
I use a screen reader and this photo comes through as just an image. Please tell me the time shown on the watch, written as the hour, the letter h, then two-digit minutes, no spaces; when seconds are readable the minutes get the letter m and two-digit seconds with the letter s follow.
11h14
